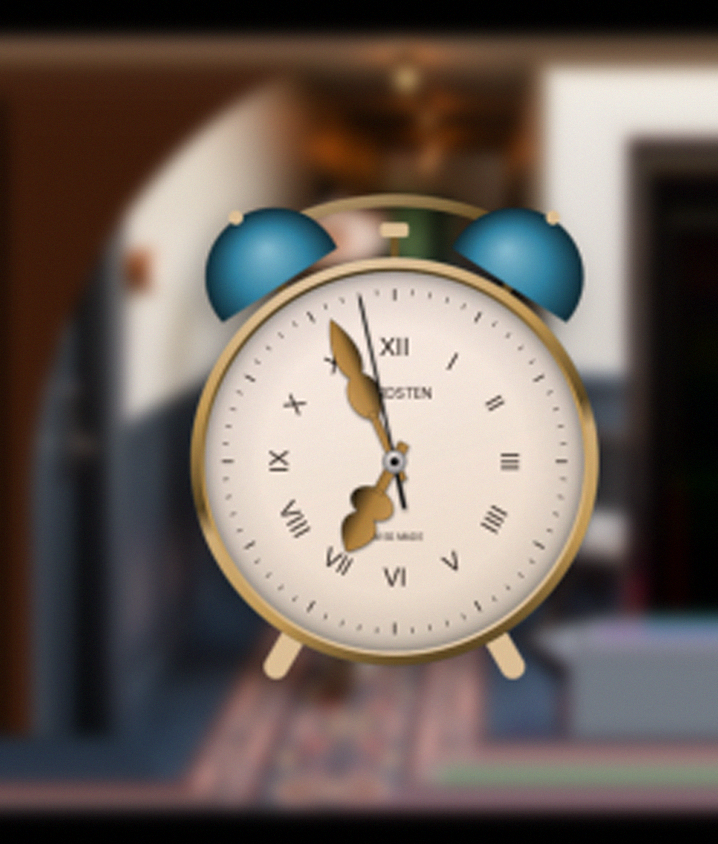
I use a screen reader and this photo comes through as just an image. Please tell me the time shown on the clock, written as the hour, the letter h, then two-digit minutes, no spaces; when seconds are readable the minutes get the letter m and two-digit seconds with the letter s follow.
6h55m58s
